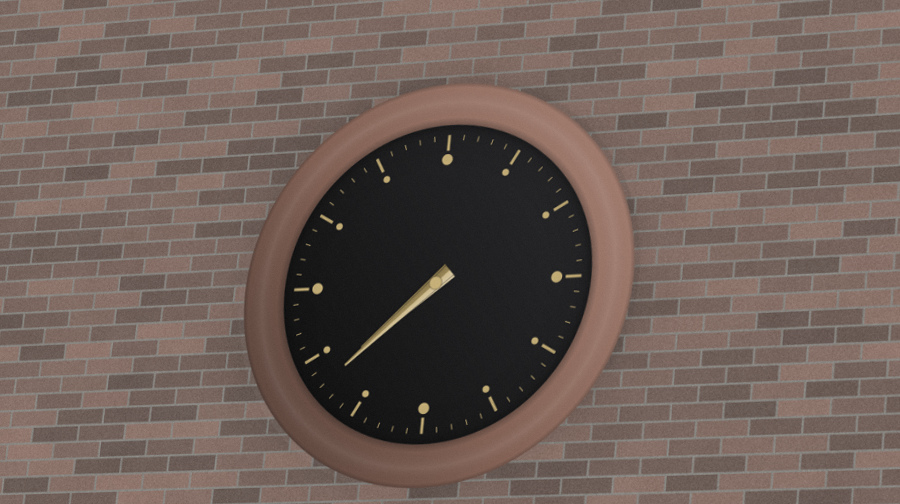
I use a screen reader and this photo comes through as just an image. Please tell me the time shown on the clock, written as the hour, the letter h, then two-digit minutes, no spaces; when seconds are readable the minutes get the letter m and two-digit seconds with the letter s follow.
7h38
